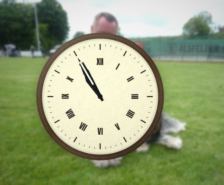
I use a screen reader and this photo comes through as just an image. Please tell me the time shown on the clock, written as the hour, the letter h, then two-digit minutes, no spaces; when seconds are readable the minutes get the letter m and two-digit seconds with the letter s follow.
10h55
